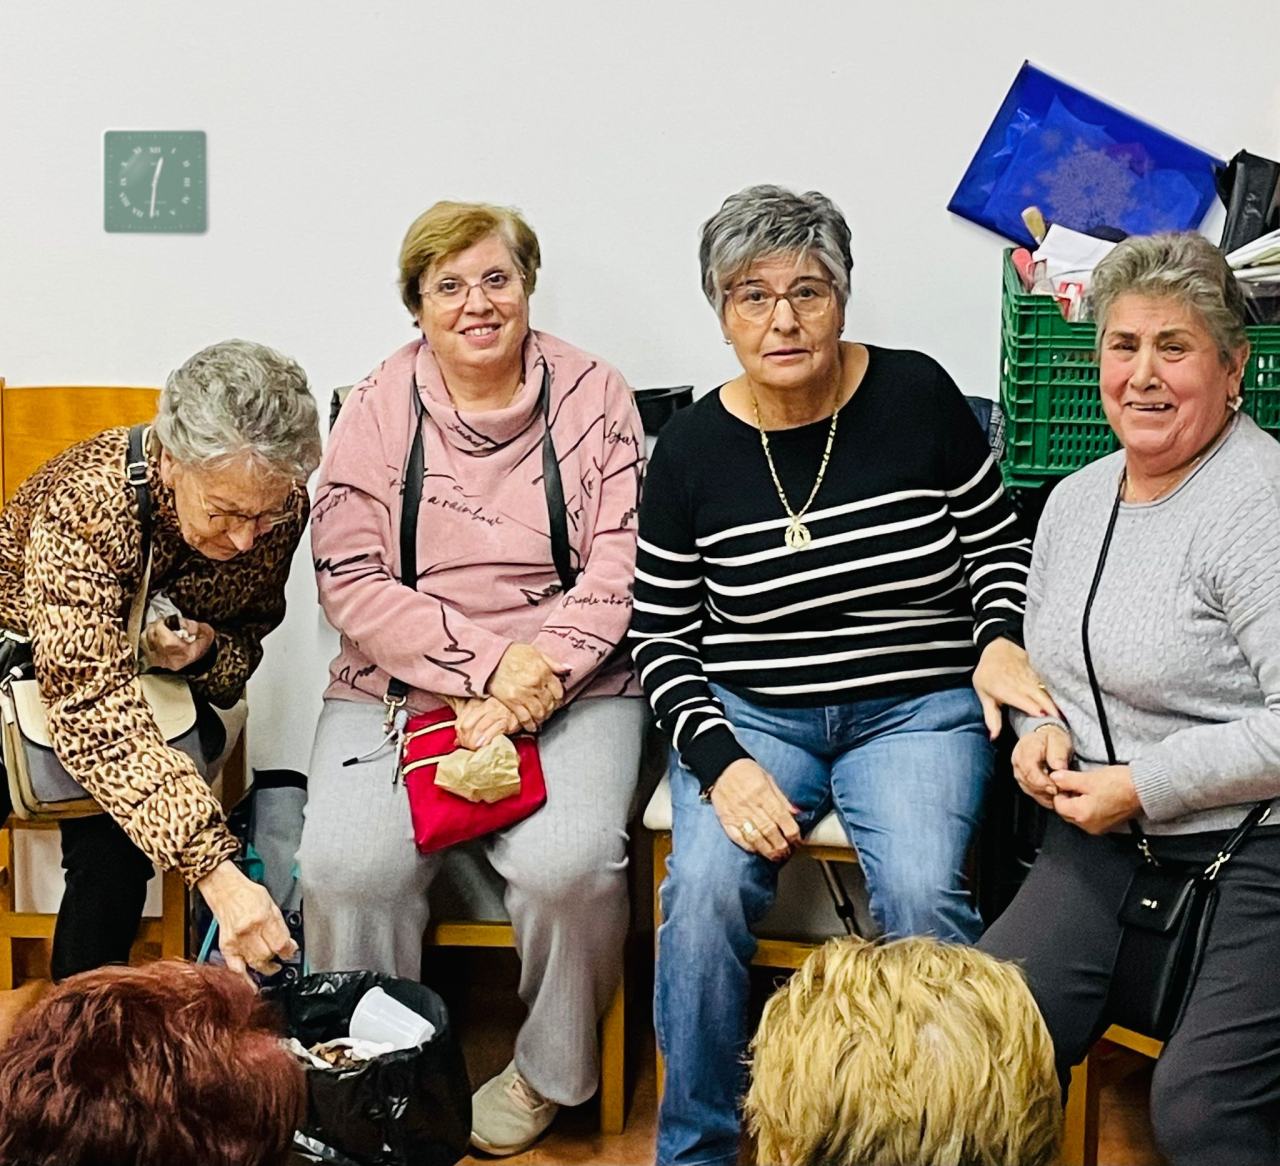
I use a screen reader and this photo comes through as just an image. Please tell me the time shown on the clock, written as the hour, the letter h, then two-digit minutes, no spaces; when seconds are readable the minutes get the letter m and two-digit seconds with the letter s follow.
12h31
